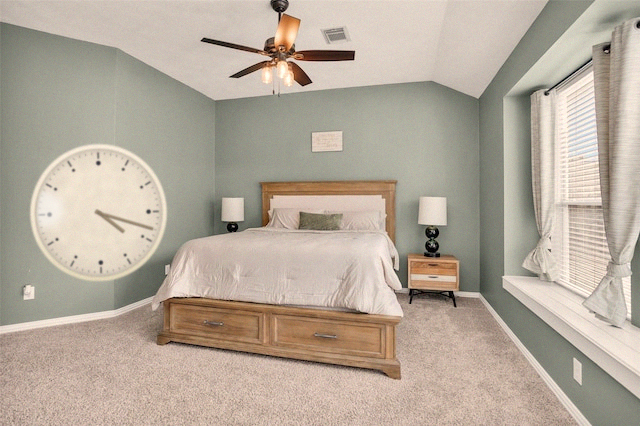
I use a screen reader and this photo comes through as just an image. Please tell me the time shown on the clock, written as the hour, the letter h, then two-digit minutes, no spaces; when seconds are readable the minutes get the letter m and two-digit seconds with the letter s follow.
4h18
